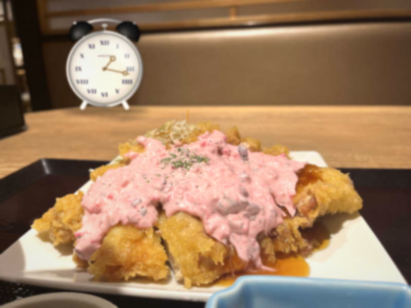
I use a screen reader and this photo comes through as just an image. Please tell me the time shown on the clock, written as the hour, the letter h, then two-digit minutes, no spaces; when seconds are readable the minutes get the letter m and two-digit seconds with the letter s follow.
1h17
